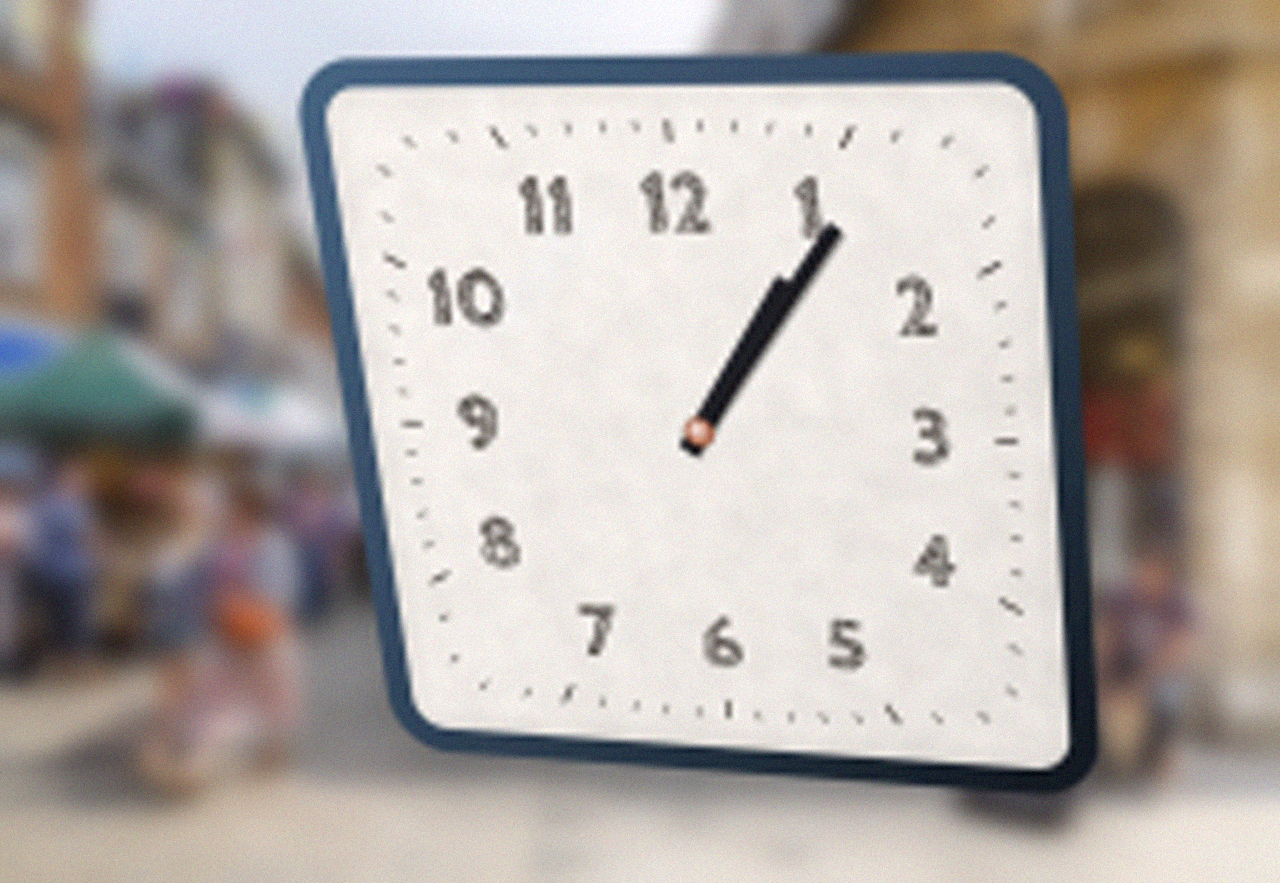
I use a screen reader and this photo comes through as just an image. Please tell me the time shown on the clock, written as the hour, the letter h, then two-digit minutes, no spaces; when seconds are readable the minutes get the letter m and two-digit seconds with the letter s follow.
1h06
